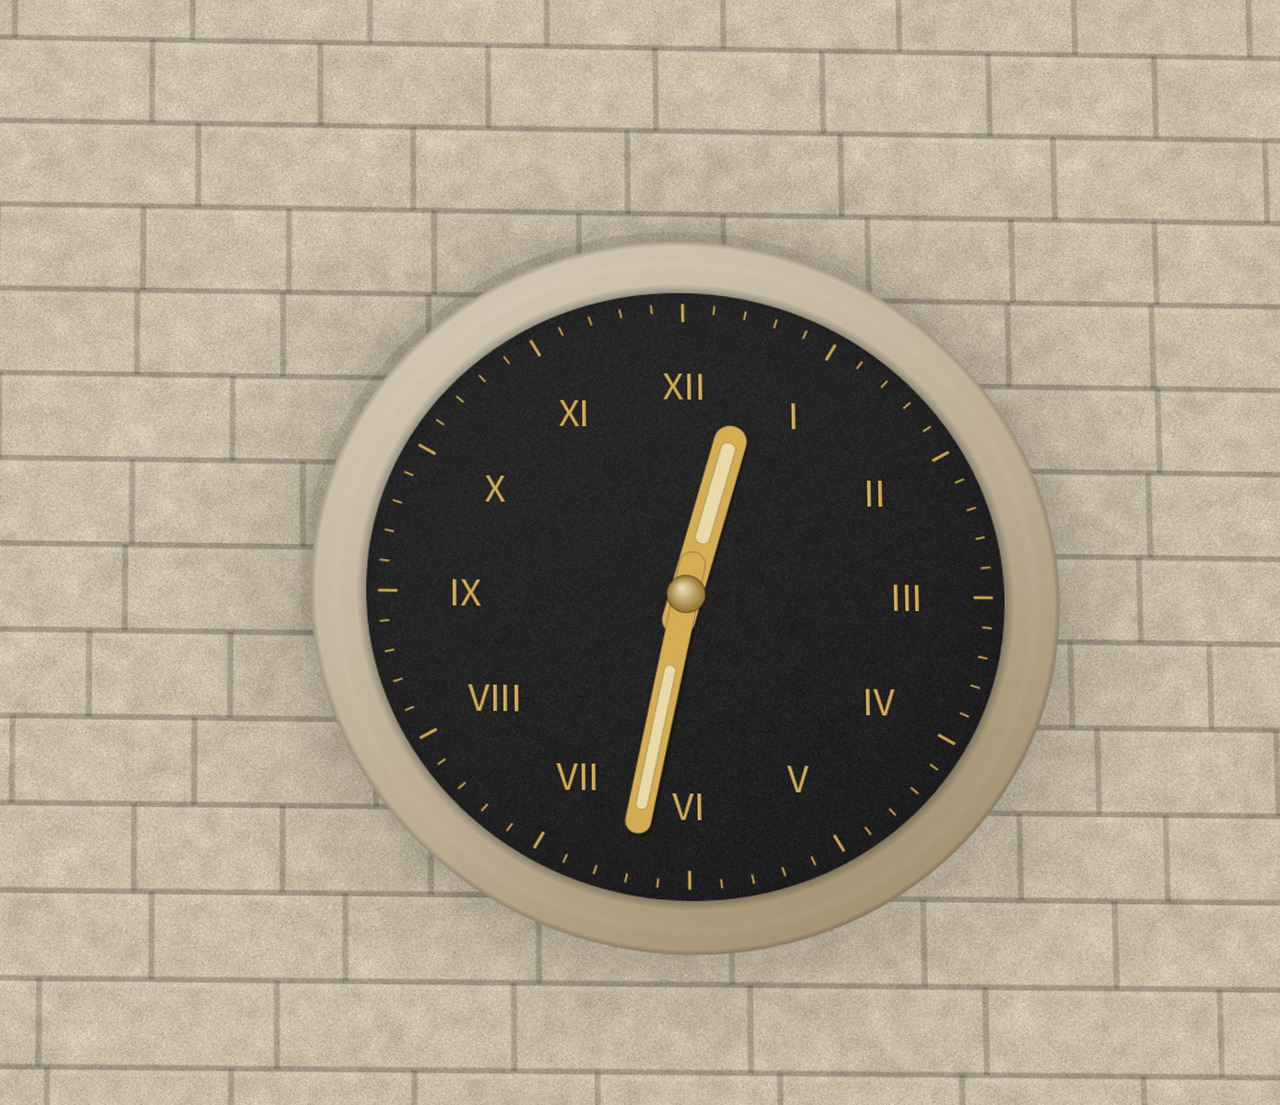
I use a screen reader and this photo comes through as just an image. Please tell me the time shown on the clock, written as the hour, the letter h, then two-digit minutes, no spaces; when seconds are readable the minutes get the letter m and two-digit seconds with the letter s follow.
12h32
